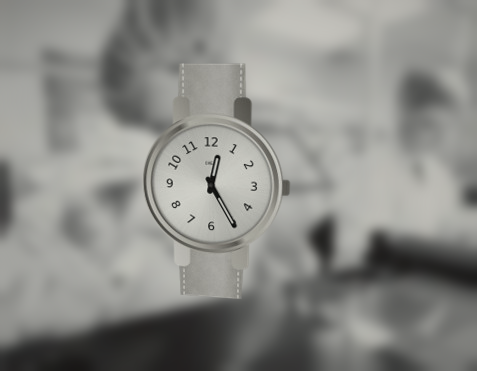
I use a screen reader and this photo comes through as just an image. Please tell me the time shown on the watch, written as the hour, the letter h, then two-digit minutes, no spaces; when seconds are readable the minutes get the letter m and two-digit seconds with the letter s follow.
12h25
